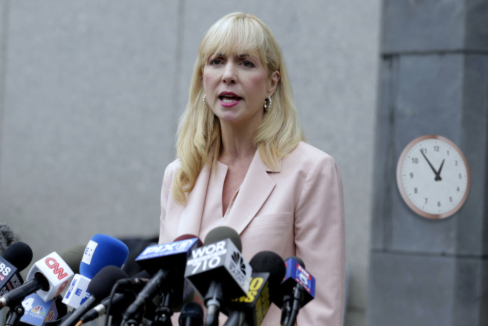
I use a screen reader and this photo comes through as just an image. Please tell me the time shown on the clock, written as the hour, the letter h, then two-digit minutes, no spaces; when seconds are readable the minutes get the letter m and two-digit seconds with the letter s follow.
12h54
